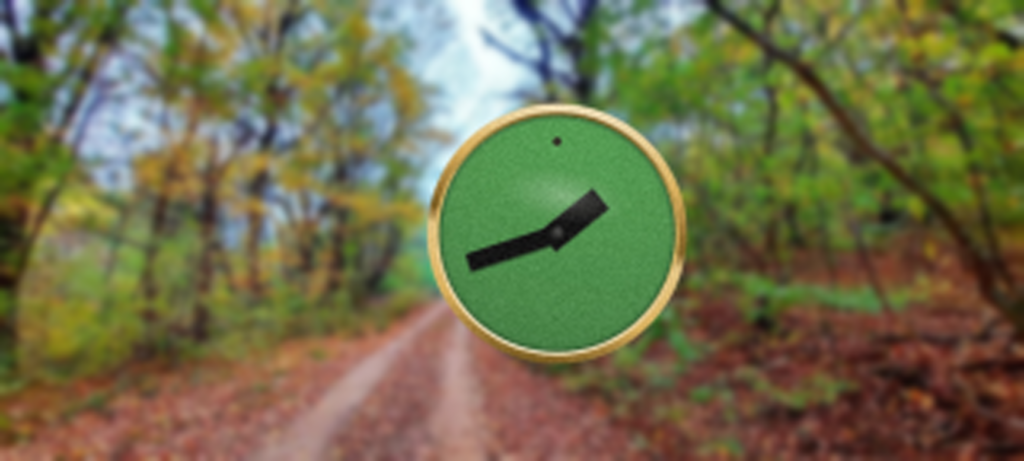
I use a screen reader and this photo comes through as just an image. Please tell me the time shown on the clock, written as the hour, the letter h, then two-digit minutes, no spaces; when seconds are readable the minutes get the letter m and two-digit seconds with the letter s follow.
1h42
